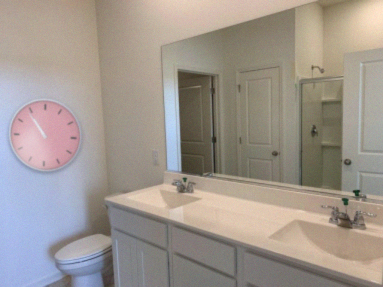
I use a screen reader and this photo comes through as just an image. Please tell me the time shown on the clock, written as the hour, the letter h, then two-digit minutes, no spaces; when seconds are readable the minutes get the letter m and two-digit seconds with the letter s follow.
10h54
